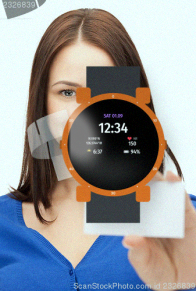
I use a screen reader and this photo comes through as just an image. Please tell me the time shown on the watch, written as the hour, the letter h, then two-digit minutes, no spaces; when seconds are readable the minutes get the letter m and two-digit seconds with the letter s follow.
12h34
